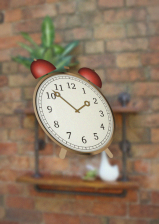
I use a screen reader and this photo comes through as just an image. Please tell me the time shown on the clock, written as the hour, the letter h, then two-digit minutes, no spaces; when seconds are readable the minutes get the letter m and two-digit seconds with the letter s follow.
1h52
